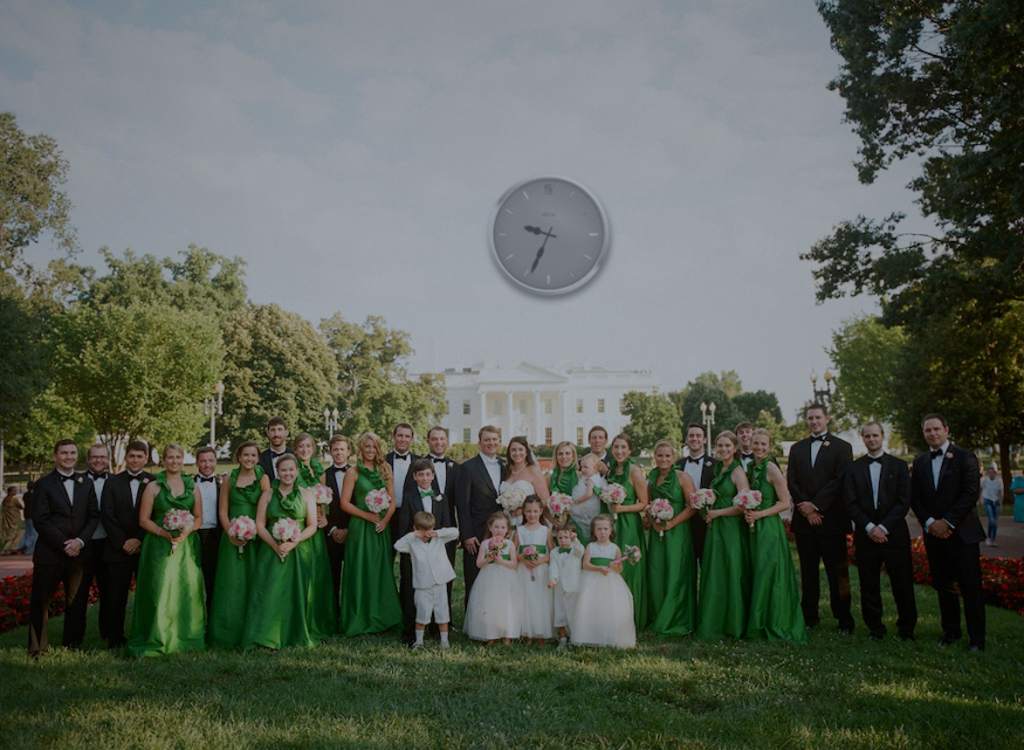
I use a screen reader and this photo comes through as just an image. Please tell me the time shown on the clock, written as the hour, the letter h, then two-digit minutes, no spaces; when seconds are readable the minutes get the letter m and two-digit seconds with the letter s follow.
9h34
